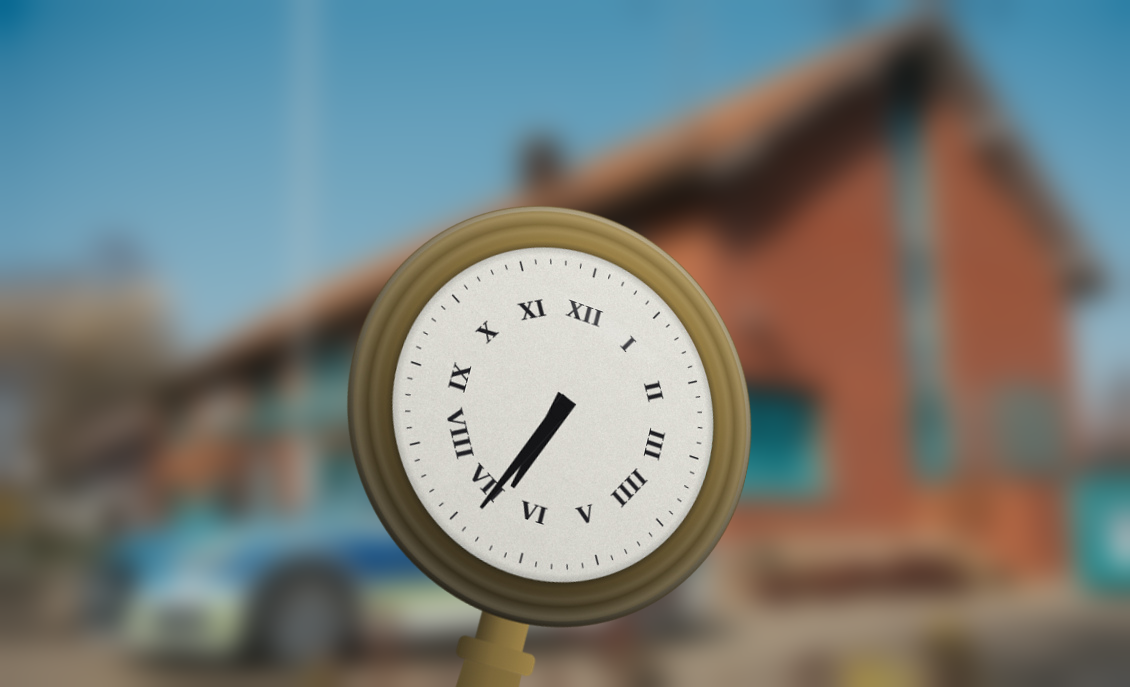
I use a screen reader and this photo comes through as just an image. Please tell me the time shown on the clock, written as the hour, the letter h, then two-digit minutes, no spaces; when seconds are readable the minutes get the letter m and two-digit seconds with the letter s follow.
6h34
